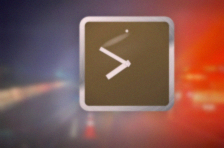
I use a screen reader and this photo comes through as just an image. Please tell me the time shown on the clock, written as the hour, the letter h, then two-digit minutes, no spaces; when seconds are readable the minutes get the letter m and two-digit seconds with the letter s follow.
7h50
